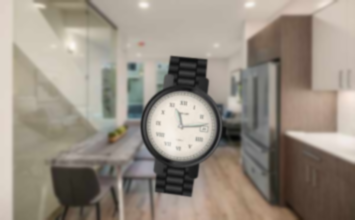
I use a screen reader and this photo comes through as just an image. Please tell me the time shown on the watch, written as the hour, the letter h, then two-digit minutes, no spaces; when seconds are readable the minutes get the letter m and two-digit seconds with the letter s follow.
11h13
